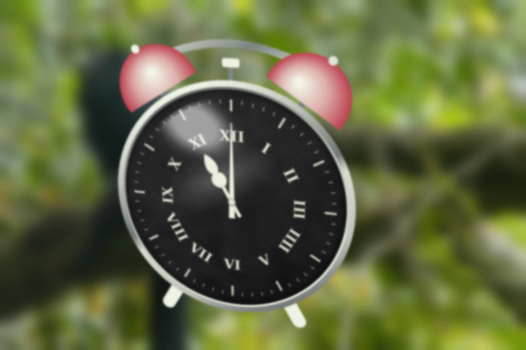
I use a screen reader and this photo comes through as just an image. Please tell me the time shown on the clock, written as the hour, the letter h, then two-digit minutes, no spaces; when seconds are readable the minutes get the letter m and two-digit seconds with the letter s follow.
11h00
